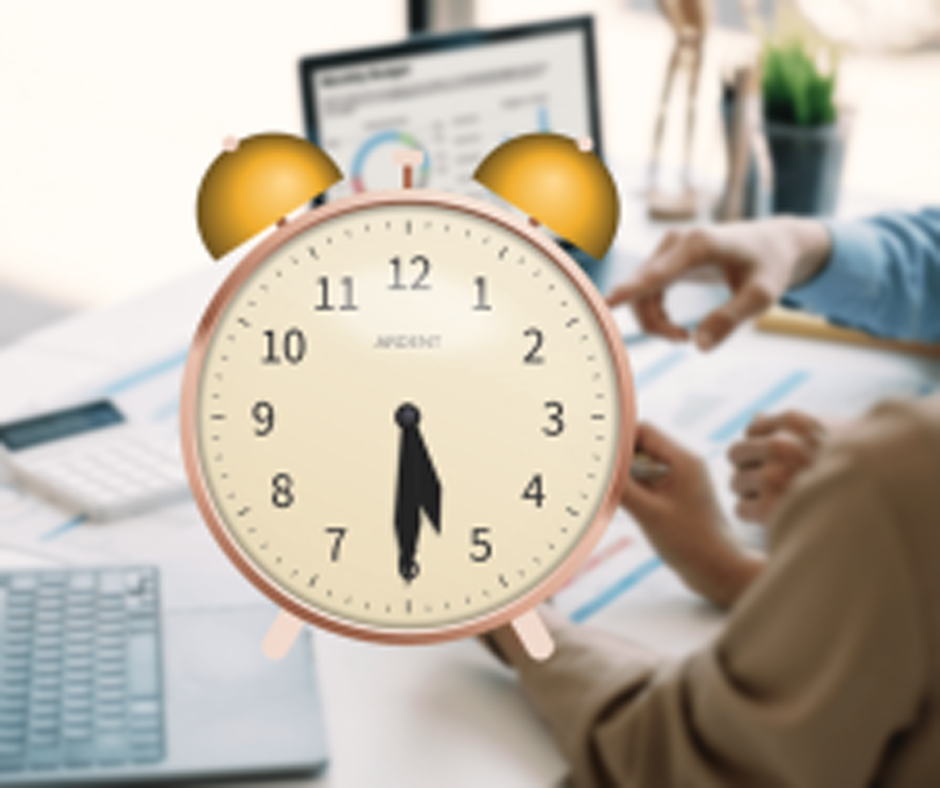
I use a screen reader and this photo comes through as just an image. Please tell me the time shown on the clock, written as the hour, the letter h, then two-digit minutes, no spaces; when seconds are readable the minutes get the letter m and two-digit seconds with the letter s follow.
5h30
